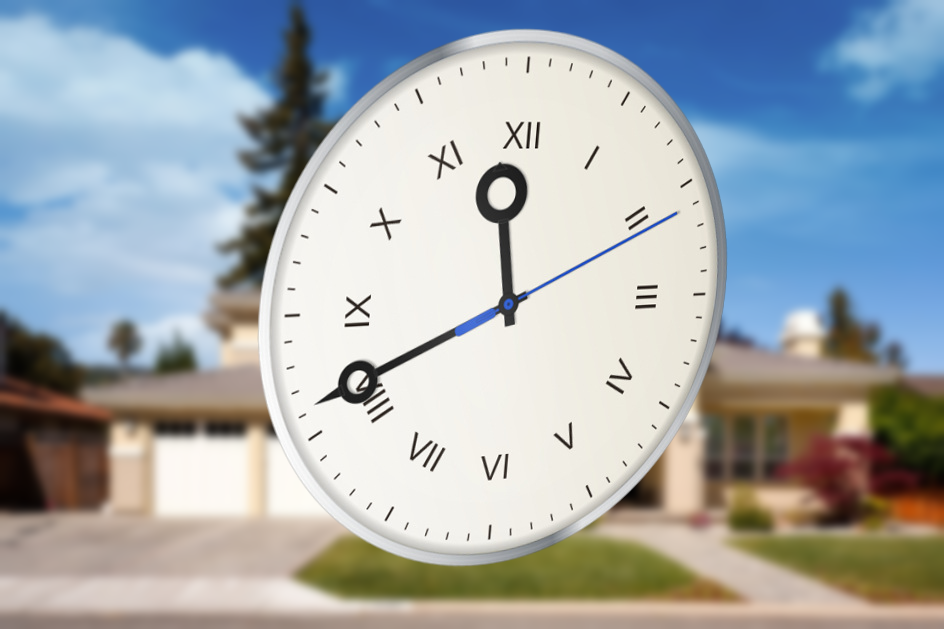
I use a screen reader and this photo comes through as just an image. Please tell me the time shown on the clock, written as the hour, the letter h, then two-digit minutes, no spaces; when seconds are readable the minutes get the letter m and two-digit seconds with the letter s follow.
11h41m11s
